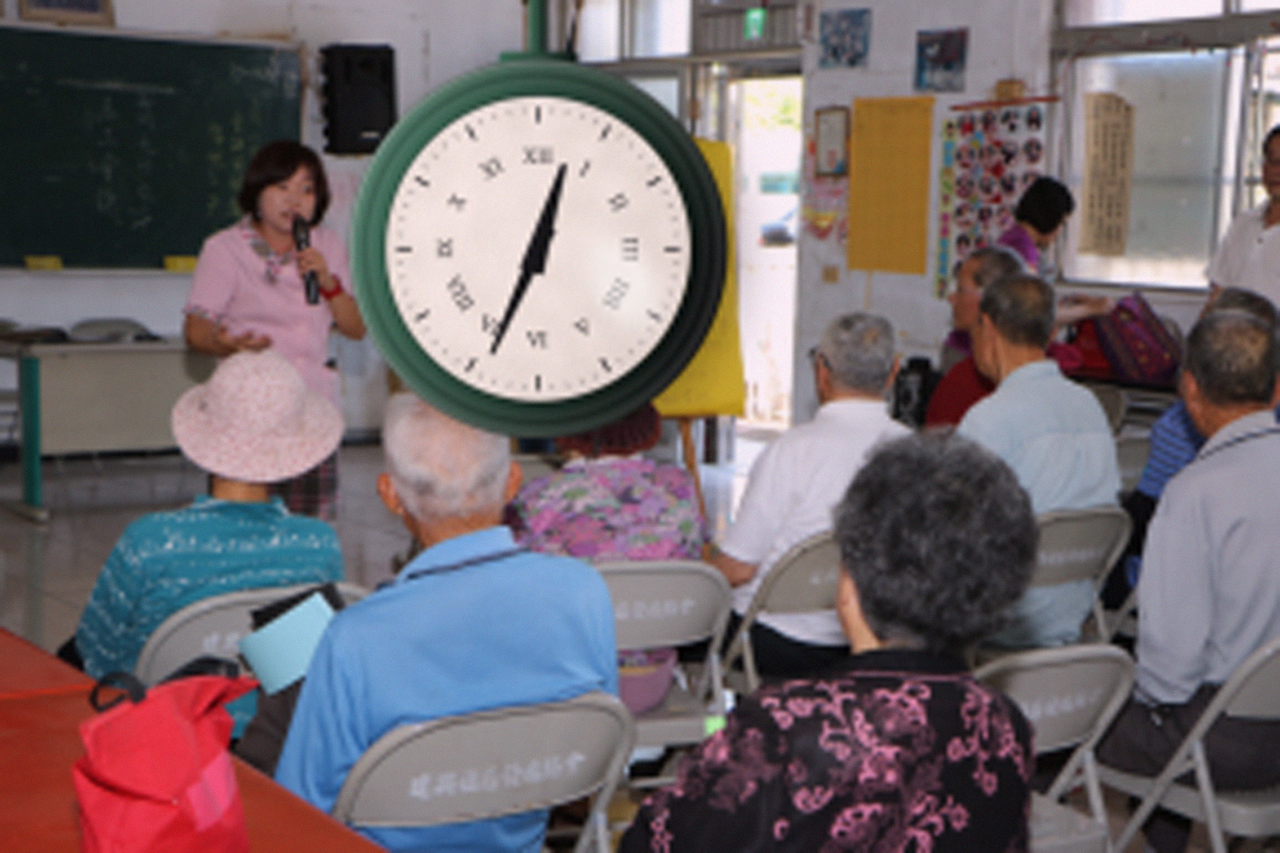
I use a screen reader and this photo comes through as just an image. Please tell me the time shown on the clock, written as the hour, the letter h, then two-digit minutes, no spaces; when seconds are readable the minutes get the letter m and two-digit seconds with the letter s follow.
12h34
